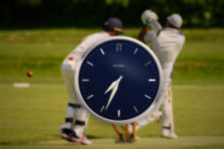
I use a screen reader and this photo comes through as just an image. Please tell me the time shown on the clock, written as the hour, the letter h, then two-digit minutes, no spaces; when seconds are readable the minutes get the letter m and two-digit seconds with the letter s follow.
7h34
